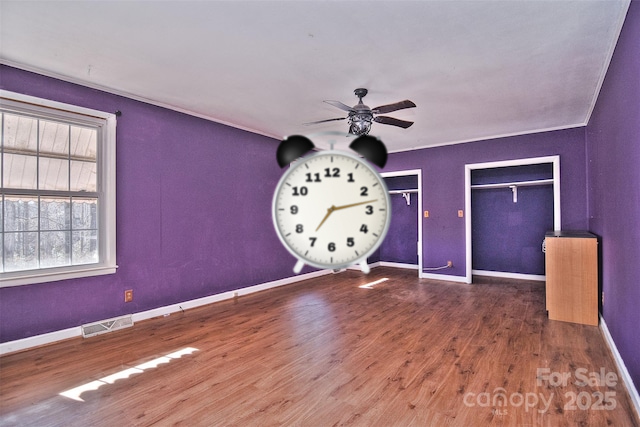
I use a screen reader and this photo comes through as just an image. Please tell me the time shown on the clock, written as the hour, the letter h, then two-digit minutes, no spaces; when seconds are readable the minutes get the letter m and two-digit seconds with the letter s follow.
7h13
